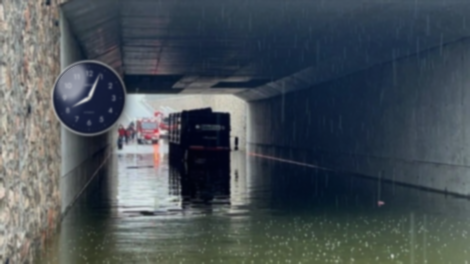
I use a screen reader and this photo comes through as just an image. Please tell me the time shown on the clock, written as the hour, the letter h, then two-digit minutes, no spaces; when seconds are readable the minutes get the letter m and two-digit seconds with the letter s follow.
8h04
